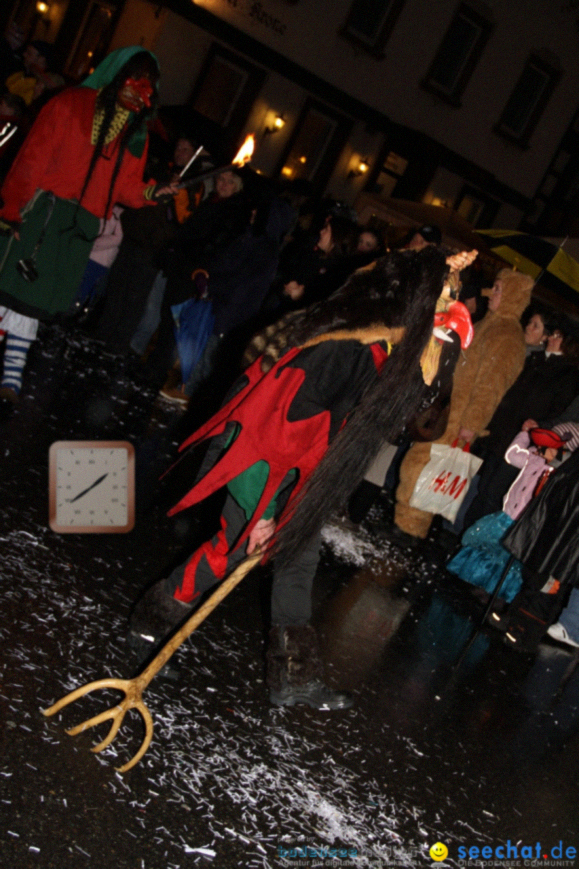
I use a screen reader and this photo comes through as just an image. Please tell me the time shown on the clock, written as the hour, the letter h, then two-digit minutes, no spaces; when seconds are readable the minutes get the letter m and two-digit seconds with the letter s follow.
1h39
